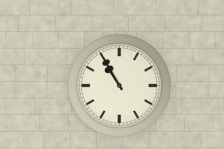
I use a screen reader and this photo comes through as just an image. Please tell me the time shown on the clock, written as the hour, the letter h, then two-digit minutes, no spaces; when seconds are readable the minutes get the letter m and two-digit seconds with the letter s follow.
10h55
